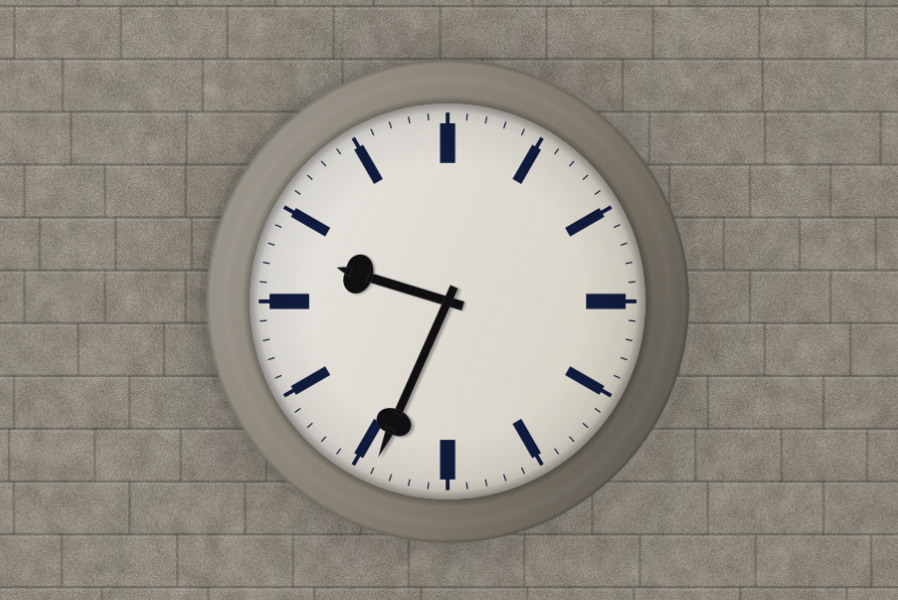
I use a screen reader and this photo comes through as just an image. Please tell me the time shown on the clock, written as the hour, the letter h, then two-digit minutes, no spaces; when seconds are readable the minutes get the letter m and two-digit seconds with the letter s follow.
9h34
